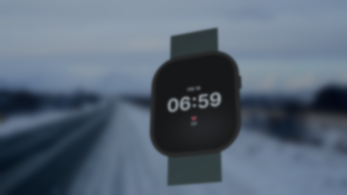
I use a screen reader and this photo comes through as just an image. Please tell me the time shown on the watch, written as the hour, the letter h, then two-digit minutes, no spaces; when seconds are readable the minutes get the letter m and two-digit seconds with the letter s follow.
6h59
